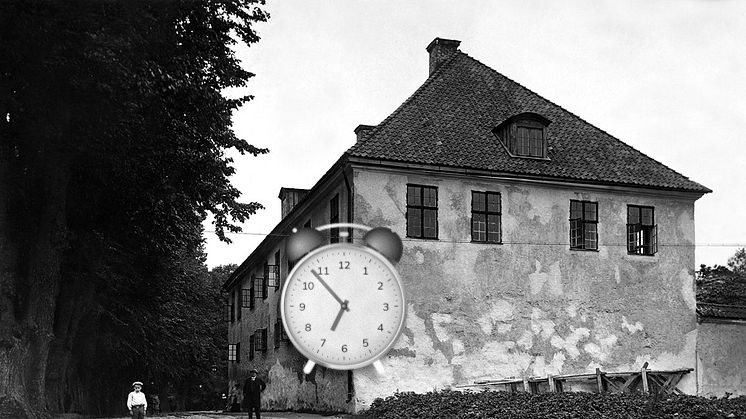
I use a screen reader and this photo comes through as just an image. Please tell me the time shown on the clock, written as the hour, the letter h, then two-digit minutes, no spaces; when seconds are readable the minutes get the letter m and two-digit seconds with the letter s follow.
6h53
